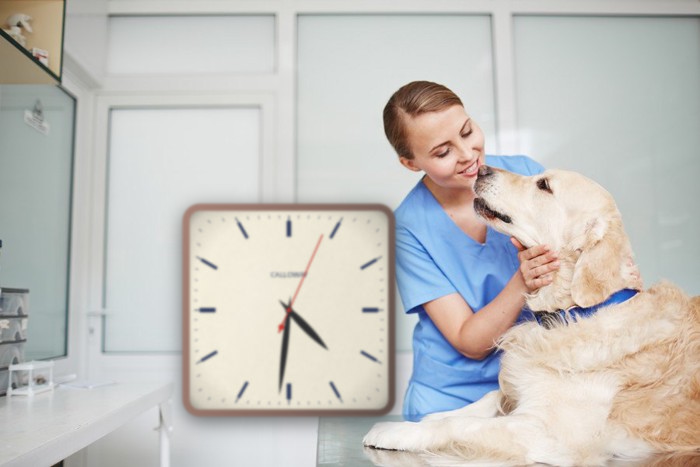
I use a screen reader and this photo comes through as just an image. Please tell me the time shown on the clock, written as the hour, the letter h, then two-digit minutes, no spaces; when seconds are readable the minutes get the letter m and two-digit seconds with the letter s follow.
4h31m04s
